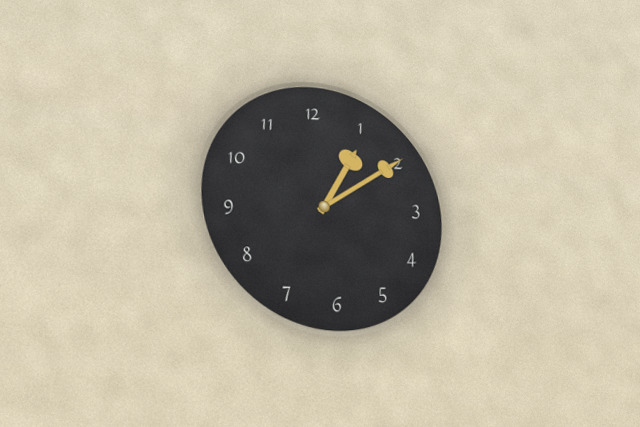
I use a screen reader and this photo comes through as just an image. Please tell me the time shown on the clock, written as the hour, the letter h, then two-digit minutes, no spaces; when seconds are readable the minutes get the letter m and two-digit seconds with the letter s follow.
1h10
